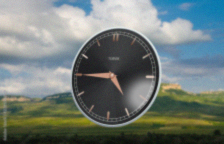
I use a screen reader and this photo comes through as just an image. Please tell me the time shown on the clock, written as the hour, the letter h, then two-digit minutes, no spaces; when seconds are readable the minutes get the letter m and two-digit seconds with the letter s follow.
4h45
